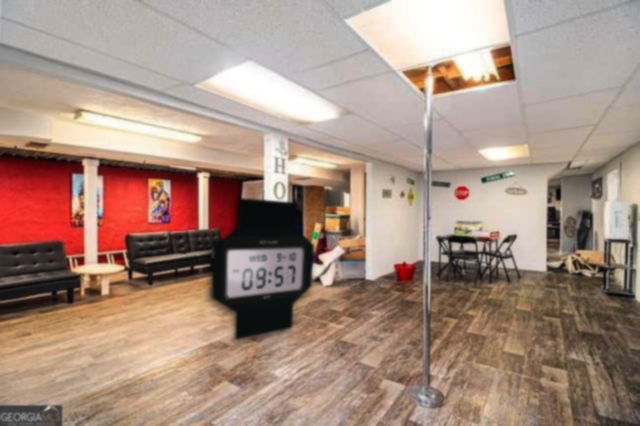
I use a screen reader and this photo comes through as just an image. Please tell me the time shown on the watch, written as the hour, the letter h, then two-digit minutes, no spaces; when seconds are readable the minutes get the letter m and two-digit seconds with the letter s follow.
9h57
